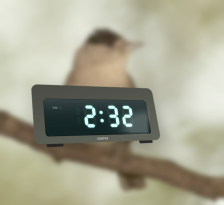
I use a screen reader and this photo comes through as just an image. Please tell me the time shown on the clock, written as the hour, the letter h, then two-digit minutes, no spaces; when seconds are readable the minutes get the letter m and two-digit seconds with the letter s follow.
2h32
